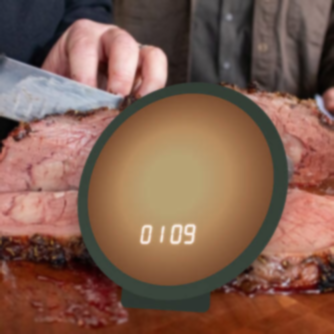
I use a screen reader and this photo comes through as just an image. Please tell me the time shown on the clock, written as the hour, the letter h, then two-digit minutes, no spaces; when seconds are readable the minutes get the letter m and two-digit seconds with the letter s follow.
1h09
